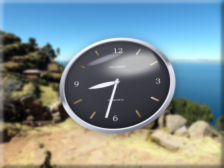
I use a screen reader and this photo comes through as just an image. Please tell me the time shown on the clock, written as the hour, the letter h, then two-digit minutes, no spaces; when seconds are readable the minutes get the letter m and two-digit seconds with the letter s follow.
8h32
